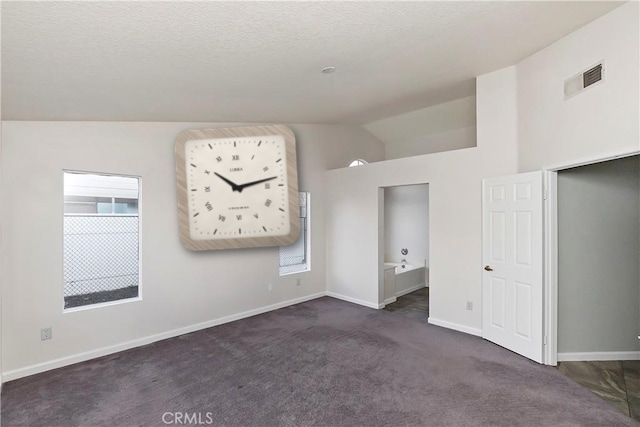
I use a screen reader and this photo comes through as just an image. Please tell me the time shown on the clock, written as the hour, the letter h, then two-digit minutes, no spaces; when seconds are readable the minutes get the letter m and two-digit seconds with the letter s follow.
10h13
